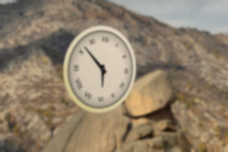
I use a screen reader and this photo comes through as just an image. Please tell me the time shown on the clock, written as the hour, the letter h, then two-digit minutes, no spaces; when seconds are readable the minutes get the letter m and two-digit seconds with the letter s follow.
5h52
